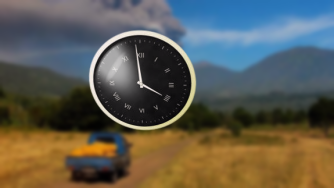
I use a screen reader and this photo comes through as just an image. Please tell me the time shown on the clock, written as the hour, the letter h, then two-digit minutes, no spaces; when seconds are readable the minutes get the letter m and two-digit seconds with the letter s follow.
3h59
